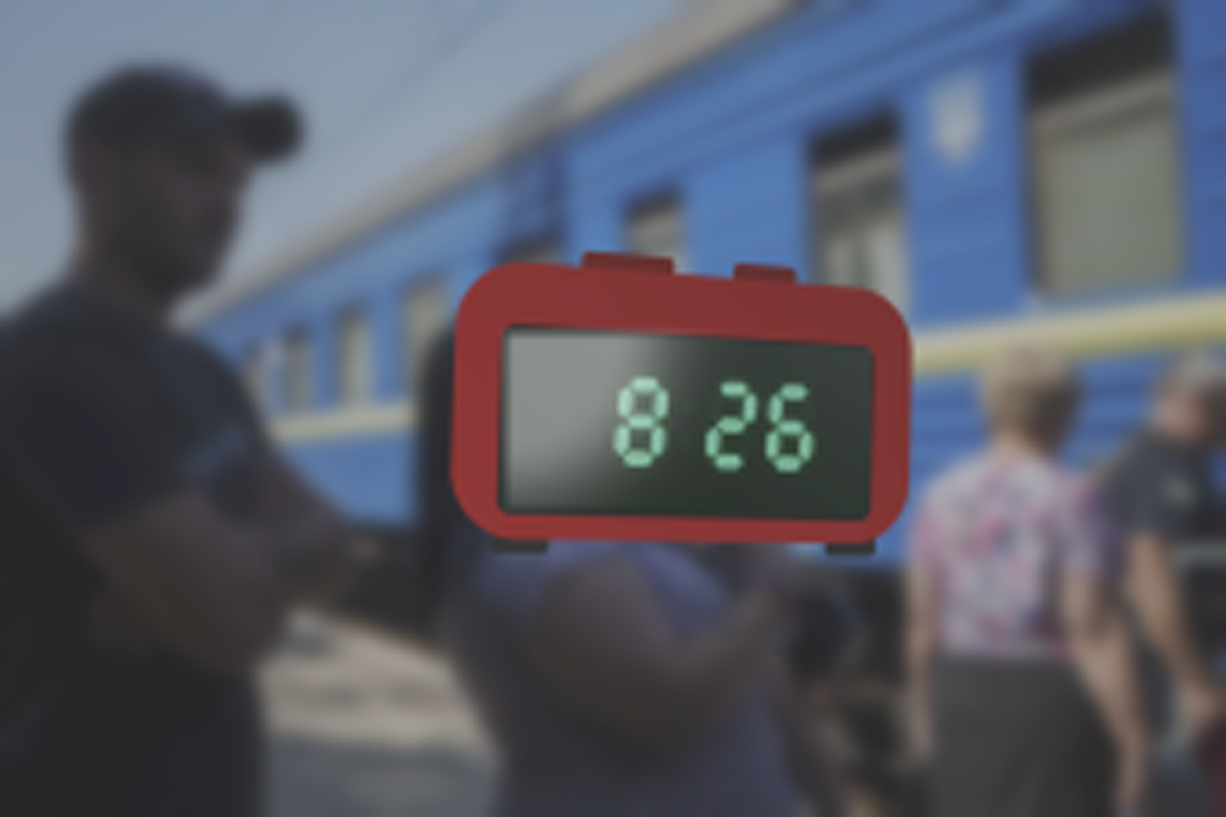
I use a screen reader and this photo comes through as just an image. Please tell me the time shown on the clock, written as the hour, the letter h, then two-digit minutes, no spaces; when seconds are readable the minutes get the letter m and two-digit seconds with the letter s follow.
8h26
